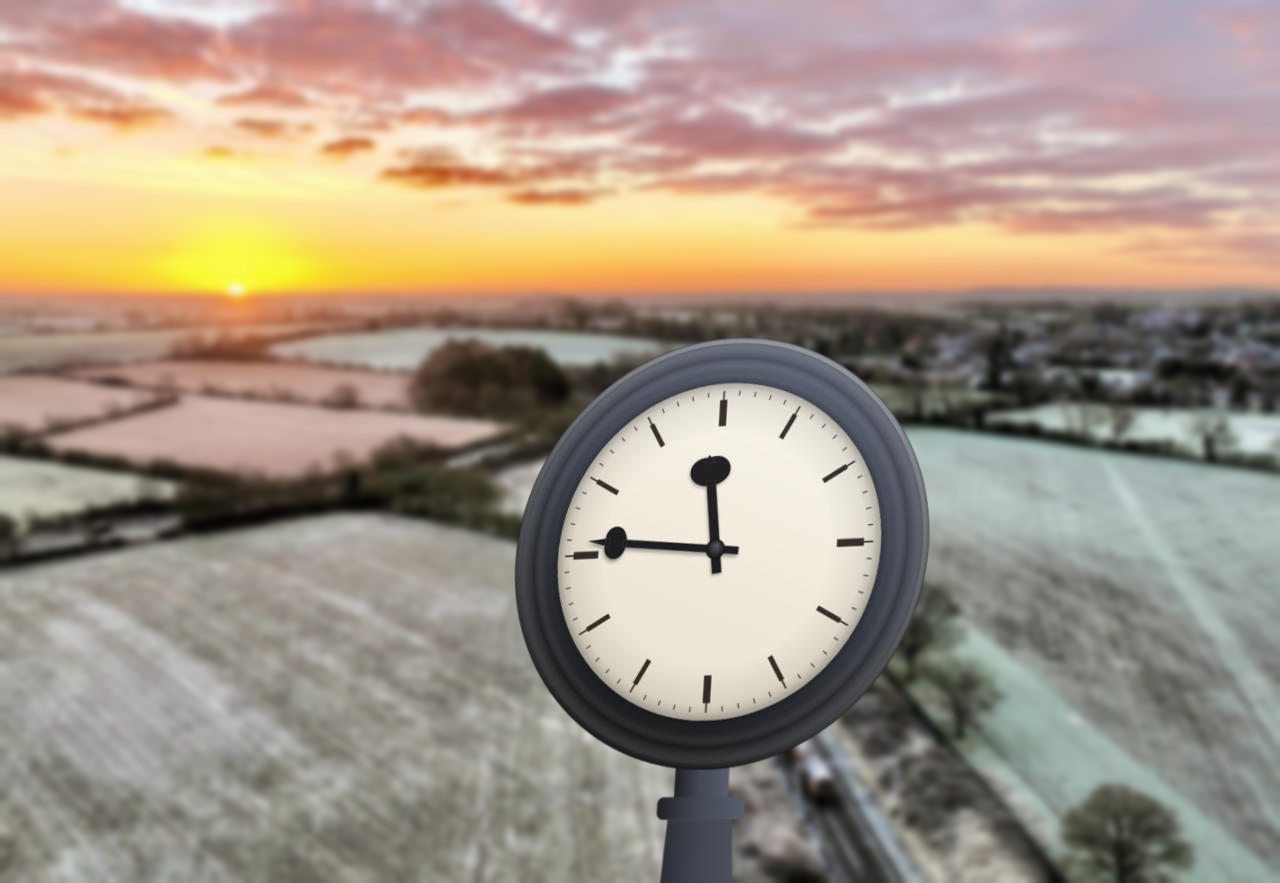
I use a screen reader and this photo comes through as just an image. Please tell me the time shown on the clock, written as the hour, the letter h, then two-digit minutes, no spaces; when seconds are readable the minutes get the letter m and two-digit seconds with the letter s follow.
11h46
